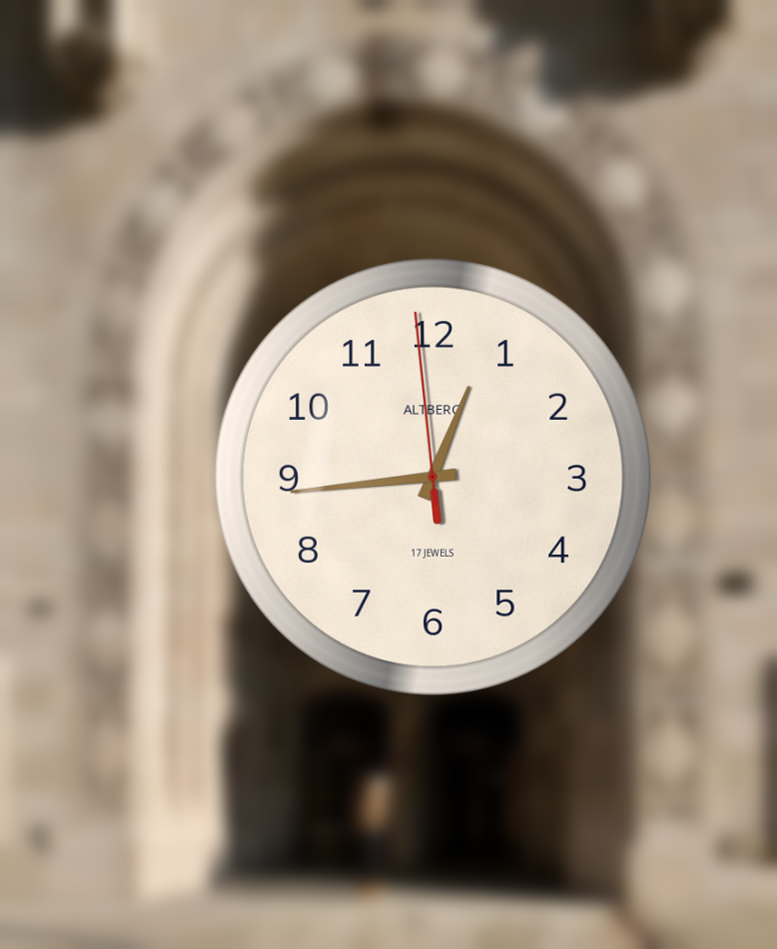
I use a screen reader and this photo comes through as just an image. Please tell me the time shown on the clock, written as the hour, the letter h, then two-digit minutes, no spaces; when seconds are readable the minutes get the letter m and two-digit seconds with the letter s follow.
12h43m59s
